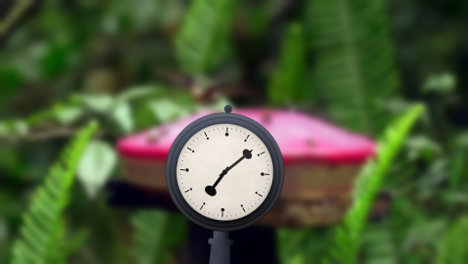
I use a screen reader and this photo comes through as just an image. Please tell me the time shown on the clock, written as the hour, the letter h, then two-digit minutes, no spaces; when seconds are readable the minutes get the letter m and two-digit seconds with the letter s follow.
7h08
